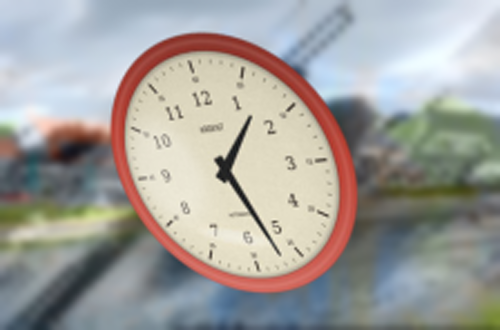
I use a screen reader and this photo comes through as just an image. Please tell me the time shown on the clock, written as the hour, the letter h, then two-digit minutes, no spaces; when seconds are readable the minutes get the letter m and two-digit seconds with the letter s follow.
1h27
